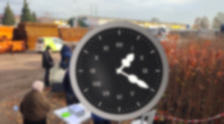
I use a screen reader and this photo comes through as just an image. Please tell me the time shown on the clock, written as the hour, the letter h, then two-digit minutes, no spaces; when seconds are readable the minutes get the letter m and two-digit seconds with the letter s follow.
1h20
